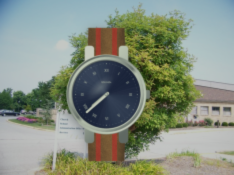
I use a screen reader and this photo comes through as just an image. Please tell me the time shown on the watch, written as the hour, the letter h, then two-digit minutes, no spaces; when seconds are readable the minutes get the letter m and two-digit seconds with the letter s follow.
7h38
